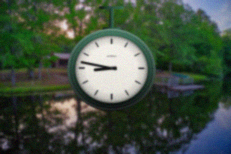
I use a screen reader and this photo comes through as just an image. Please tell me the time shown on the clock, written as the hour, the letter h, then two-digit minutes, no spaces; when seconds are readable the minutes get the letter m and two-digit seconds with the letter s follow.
8h47
